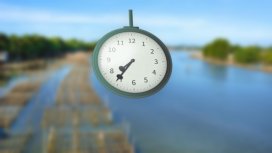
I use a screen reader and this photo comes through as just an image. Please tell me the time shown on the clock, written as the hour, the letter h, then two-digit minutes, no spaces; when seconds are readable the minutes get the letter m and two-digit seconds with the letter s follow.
7h36
